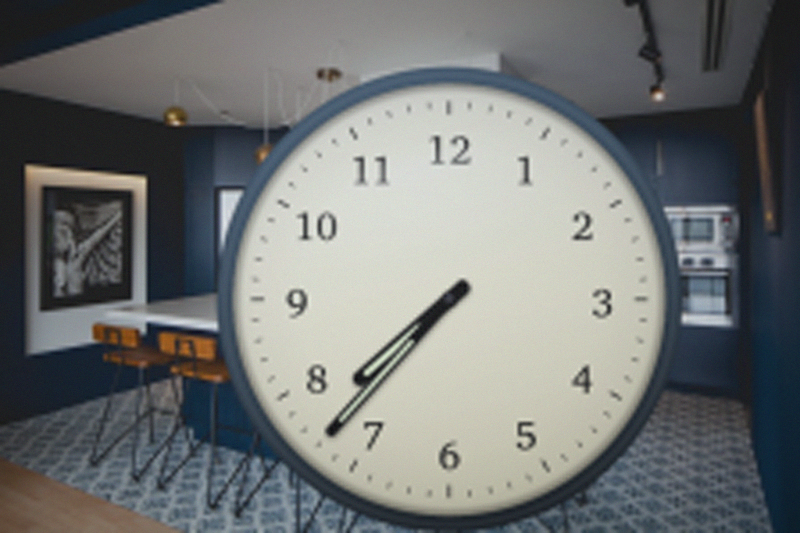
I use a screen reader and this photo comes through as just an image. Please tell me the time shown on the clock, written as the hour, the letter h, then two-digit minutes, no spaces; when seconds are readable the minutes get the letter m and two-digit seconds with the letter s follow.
7h37
